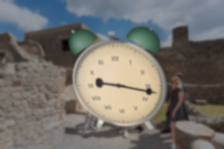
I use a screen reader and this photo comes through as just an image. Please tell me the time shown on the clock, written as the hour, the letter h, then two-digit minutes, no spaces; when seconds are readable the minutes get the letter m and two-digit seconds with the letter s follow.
9h17
